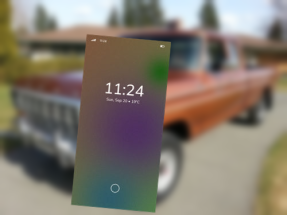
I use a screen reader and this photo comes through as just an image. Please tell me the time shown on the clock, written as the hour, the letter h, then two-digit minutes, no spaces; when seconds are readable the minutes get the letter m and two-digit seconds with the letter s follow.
11h24
